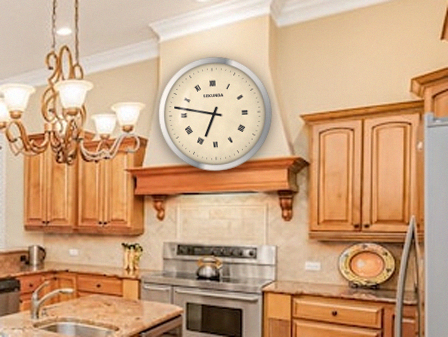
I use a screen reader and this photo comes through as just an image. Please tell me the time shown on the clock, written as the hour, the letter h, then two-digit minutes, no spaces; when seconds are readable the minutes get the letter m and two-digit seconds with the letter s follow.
6h47
